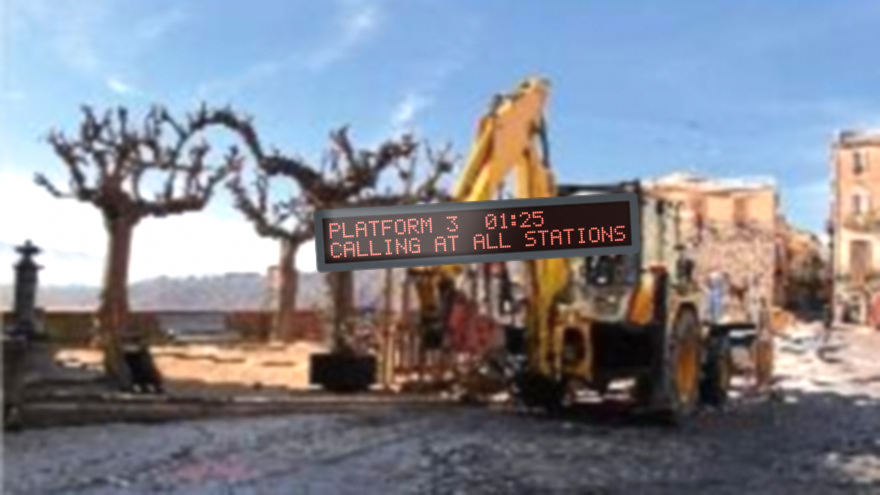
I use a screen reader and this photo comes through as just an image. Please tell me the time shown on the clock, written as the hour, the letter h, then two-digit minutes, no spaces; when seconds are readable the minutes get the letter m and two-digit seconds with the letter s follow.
1h25
